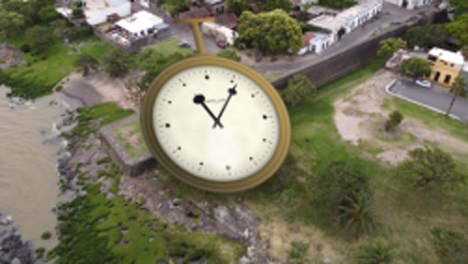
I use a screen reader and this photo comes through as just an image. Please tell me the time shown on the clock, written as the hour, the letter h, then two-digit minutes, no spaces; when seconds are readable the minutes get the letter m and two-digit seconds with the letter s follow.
11h06
